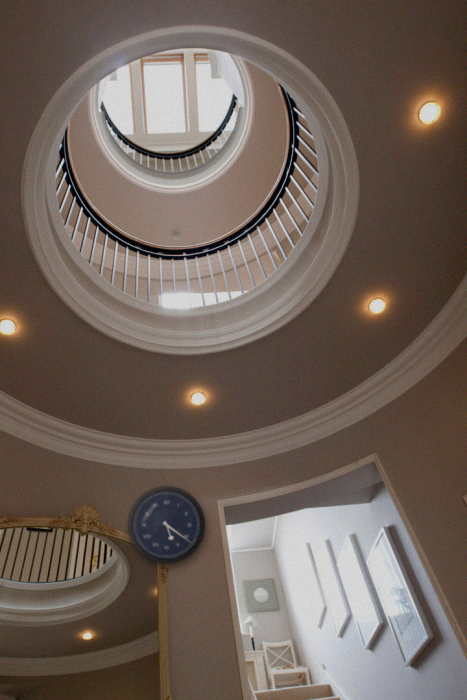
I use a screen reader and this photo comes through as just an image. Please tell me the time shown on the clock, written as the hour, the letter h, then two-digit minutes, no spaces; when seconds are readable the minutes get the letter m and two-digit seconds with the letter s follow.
5h21
